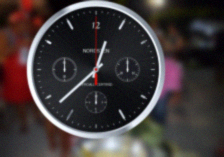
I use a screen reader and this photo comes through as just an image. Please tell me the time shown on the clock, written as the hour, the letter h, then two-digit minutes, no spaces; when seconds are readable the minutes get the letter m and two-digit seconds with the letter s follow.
12h38
